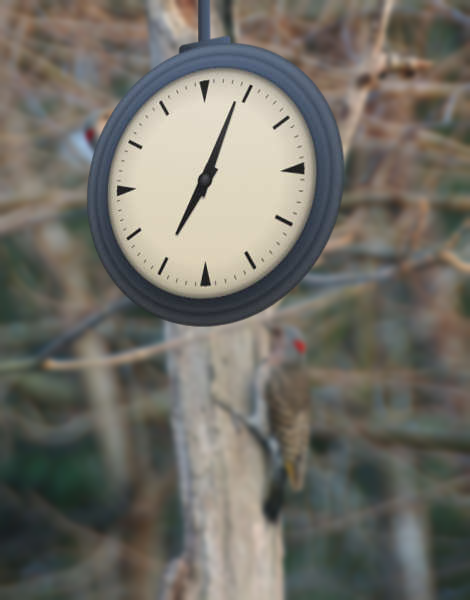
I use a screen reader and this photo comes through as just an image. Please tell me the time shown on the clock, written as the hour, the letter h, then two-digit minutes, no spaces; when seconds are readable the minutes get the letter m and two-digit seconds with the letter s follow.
7h04
